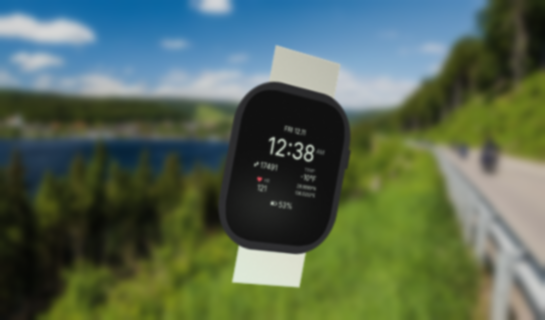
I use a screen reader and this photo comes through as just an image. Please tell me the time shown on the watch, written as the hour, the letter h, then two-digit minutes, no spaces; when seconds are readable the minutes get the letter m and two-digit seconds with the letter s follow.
12h38
